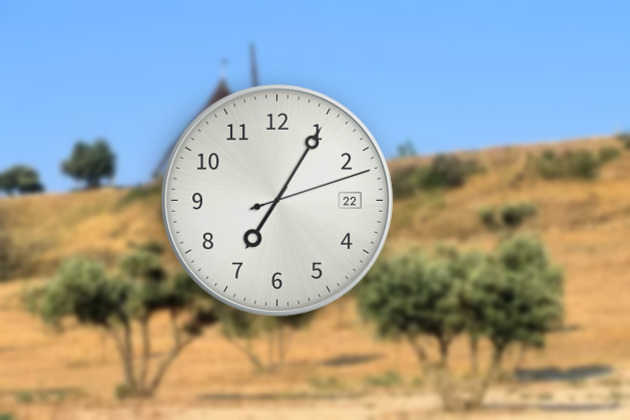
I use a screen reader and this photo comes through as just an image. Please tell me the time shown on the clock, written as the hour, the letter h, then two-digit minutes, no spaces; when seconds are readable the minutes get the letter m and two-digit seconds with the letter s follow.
7h05m12s
